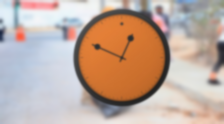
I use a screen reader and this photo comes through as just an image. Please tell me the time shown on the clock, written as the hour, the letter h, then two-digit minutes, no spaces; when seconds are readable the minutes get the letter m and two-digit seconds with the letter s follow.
12h49
